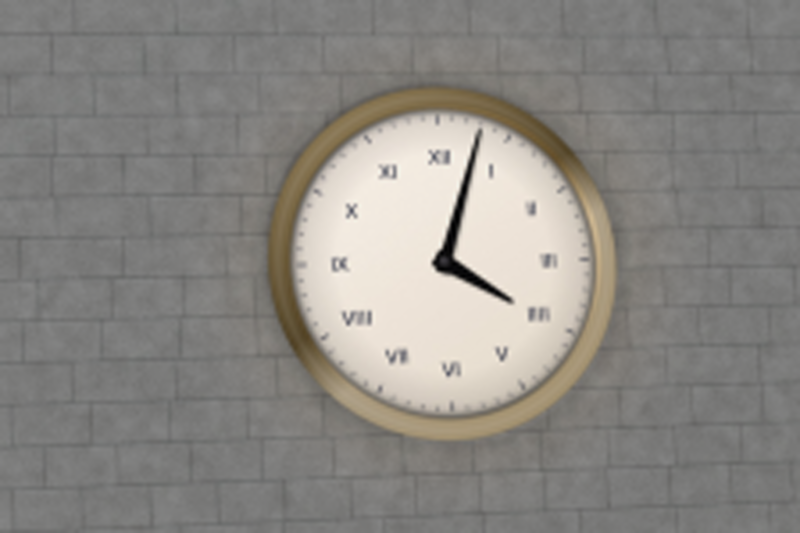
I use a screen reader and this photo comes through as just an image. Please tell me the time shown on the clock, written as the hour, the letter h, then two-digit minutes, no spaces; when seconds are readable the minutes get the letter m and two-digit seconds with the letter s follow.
4h03
